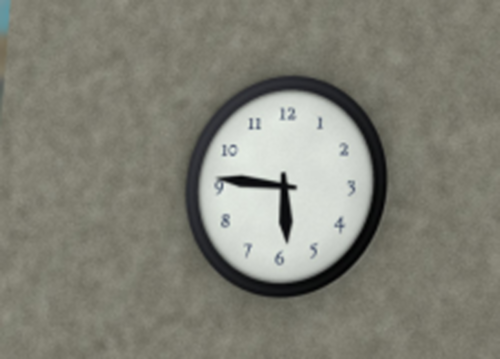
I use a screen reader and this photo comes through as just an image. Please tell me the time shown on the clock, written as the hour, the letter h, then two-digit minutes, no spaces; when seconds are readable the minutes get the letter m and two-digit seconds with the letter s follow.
5h46
